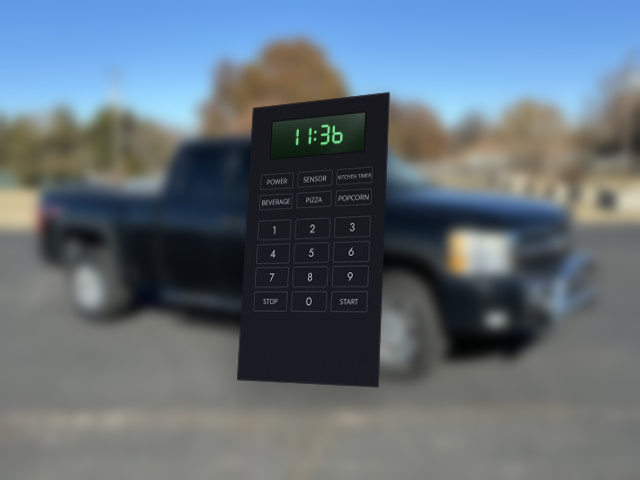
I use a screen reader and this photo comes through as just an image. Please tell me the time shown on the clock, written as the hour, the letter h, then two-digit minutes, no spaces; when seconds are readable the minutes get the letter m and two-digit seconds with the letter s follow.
11h36
